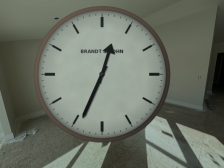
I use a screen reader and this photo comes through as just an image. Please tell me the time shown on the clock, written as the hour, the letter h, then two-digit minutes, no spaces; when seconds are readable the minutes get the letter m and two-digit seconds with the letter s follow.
12h34
